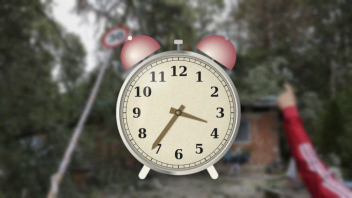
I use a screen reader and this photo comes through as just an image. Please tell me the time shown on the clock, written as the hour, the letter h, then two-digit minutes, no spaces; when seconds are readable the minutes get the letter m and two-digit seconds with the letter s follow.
3h36
